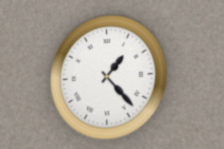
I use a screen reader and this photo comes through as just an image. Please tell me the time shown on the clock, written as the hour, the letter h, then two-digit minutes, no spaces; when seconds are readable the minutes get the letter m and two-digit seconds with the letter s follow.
1h23
